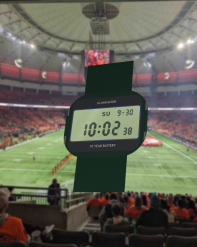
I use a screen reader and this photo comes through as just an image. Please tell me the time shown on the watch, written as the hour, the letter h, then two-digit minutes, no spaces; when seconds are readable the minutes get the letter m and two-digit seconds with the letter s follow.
10h02m38s
